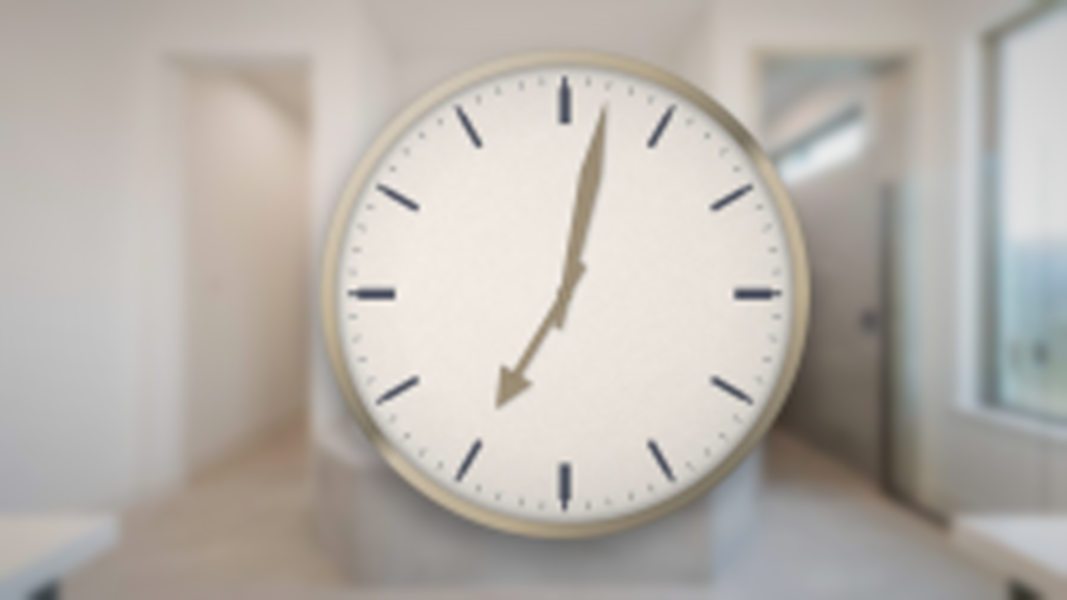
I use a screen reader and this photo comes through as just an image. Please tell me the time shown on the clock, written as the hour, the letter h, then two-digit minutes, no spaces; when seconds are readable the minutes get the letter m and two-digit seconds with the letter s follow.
7h02
